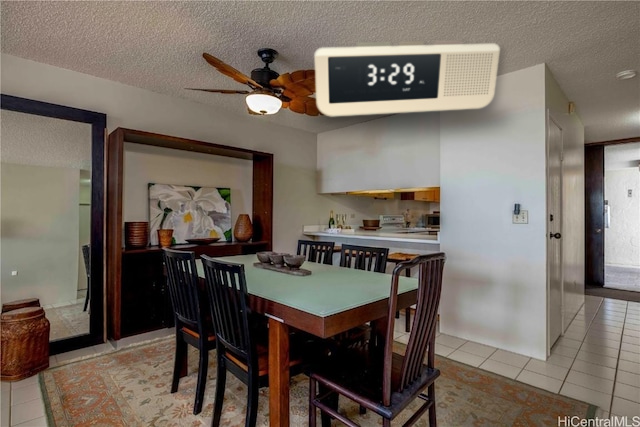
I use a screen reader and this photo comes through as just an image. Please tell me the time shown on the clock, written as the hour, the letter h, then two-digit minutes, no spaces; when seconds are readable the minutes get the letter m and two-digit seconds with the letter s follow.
3h29
